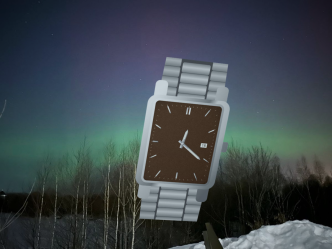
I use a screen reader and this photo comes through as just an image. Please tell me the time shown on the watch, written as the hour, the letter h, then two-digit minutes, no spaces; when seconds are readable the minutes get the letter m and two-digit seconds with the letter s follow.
12h21
